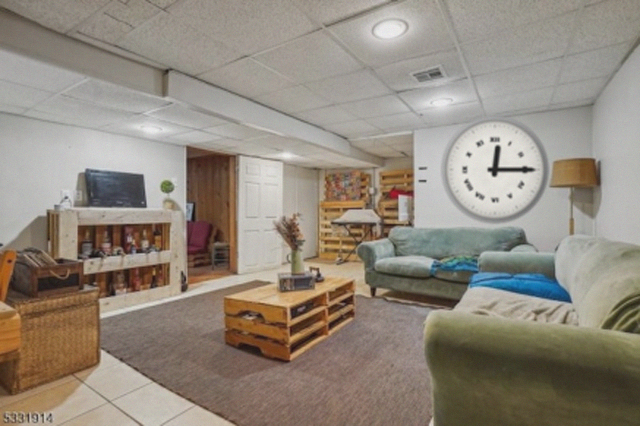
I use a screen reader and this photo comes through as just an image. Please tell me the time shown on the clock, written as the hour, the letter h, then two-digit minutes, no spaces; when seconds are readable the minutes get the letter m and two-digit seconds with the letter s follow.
12h15
